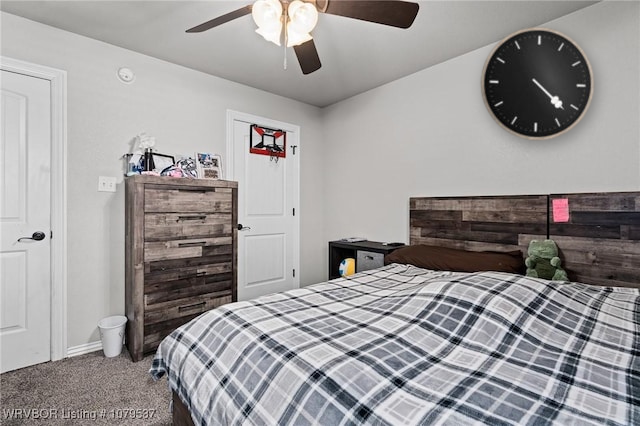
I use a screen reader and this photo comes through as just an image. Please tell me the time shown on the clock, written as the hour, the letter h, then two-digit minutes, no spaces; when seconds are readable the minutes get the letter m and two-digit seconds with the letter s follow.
4h22
